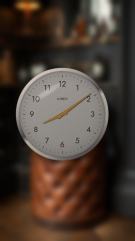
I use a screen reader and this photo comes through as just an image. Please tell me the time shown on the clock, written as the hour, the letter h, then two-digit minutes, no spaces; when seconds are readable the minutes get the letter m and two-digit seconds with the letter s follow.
8h09
